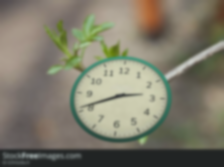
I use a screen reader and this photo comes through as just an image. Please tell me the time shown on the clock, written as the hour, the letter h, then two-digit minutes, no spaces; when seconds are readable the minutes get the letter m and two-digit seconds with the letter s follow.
2h41
